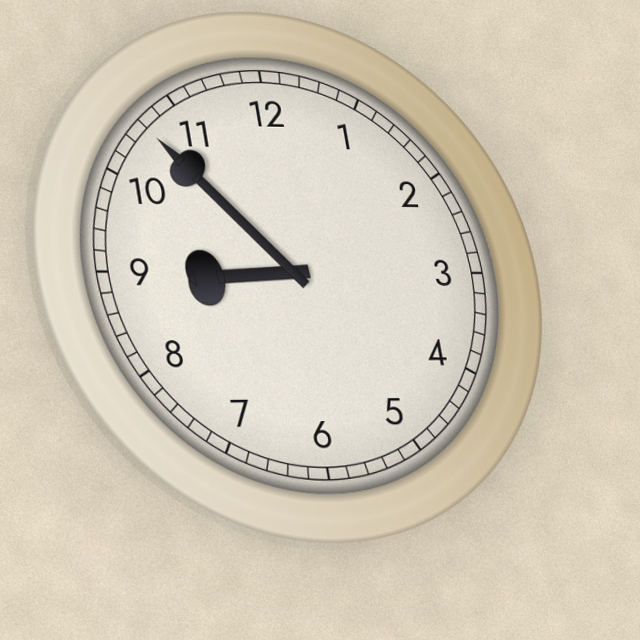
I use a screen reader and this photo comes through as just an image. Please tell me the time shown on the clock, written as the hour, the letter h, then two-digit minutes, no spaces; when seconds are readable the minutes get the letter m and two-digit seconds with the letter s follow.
8h53
